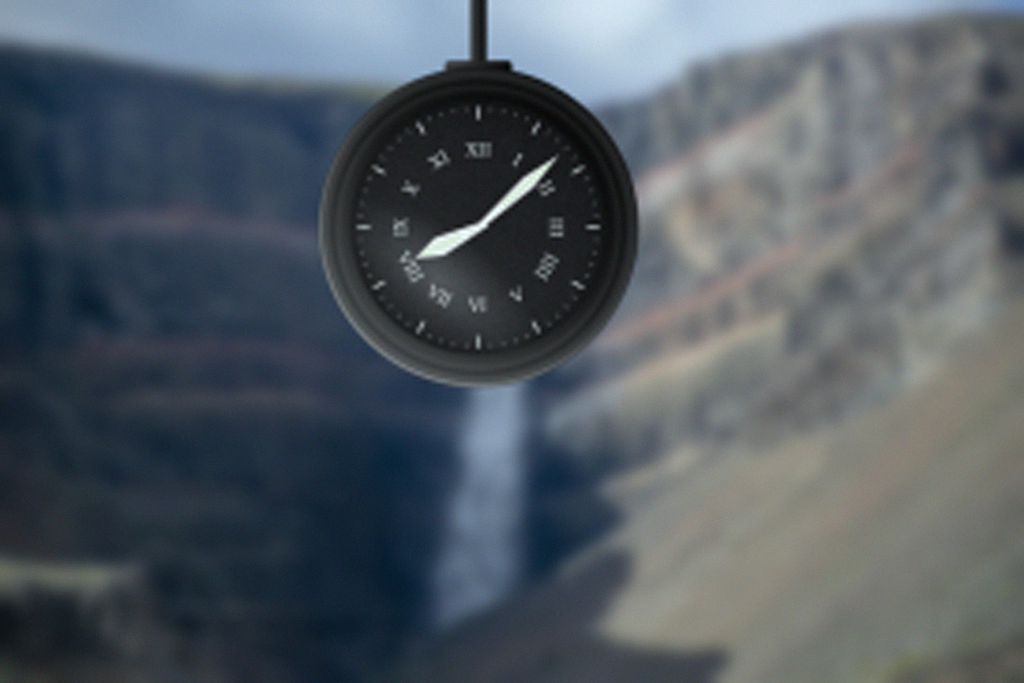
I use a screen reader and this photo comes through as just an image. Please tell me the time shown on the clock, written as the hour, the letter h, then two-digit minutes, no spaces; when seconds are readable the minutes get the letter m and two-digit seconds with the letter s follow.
8h08
